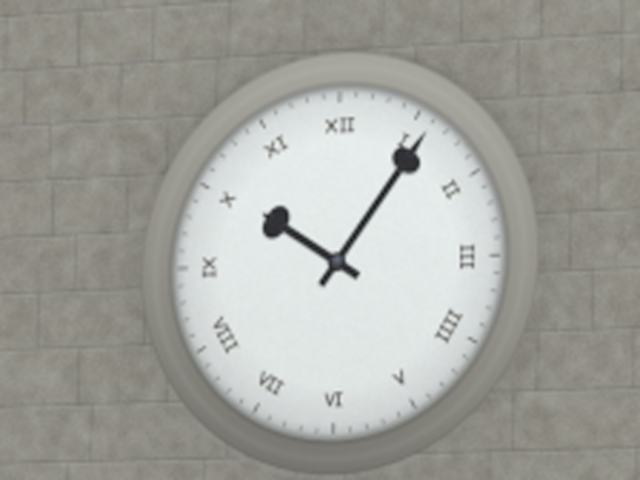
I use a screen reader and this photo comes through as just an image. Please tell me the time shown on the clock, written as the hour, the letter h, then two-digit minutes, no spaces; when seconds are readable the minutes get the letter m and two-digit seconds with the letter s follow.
10h06
